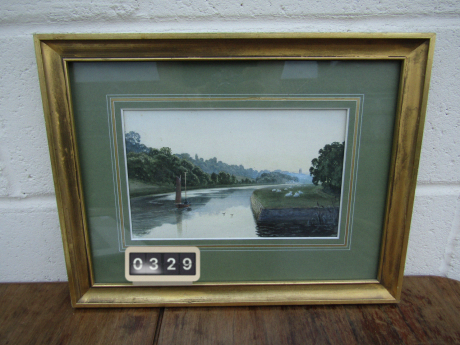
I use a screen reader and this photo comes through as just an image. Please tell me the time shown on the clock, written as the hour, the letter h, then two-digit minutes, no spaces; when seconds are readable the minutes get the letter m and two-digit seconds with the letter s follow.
3h29
